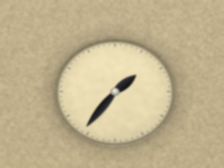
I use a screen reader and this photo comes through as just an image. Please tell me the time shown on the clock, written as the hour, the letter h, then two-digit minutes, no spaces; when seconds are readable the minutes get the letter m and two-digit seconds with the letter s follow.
1h36
